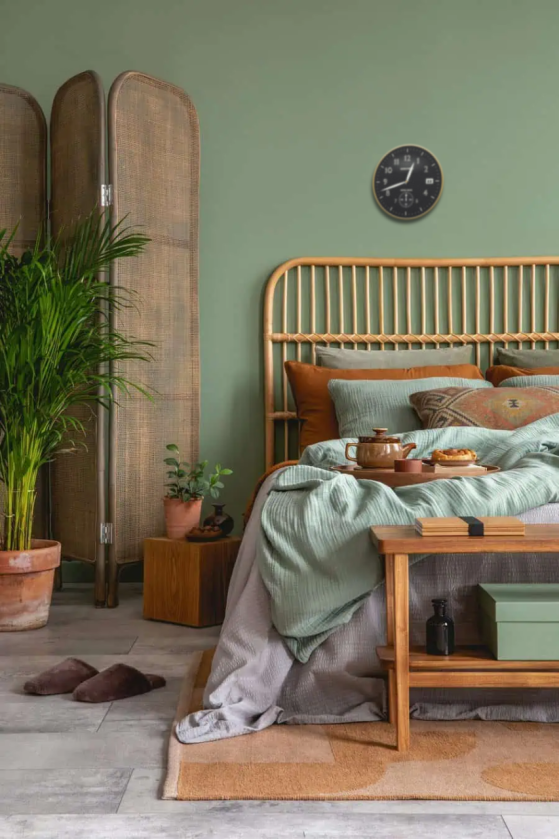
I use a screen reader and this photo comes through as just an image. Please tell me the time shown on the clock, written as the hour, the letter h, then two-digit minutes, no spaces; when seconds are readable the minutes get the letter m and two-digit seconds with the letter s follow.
12h42
